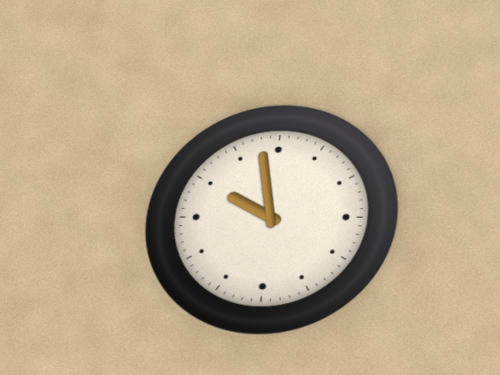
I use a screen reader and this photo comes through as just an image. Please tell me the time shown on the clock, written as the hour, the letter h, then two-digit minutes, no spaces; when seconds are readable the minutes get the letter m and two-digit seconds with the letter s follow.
9h58
